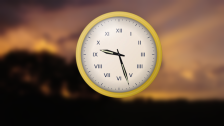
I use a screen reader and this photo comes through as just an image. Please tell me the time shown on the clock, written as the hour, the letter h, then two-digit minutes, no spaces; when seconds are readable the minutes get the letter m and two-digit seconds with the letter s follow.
9h27
